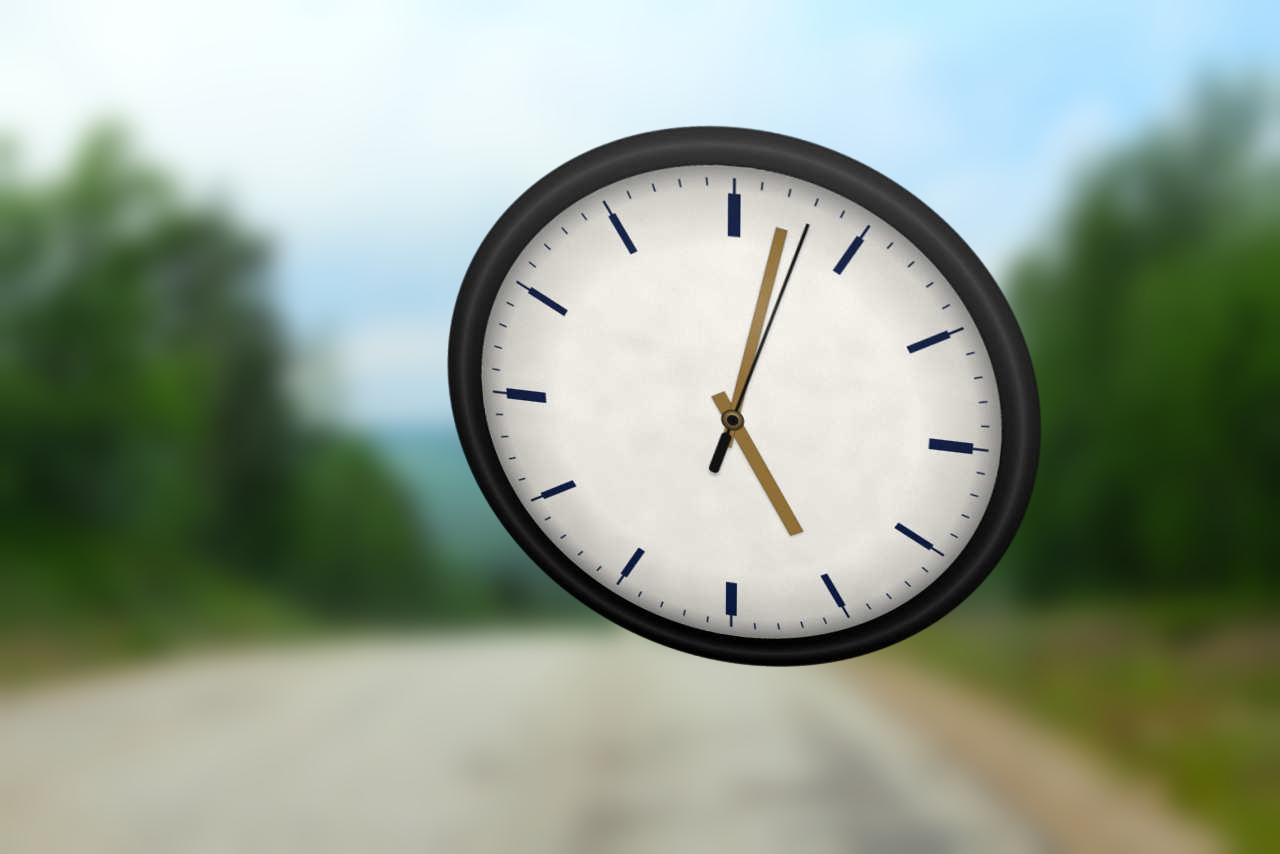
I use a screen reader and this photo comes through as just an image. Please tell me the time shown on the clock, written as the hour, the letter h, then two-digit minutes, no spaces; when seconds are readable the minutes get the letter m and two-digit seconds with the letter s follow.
5h02m03s
